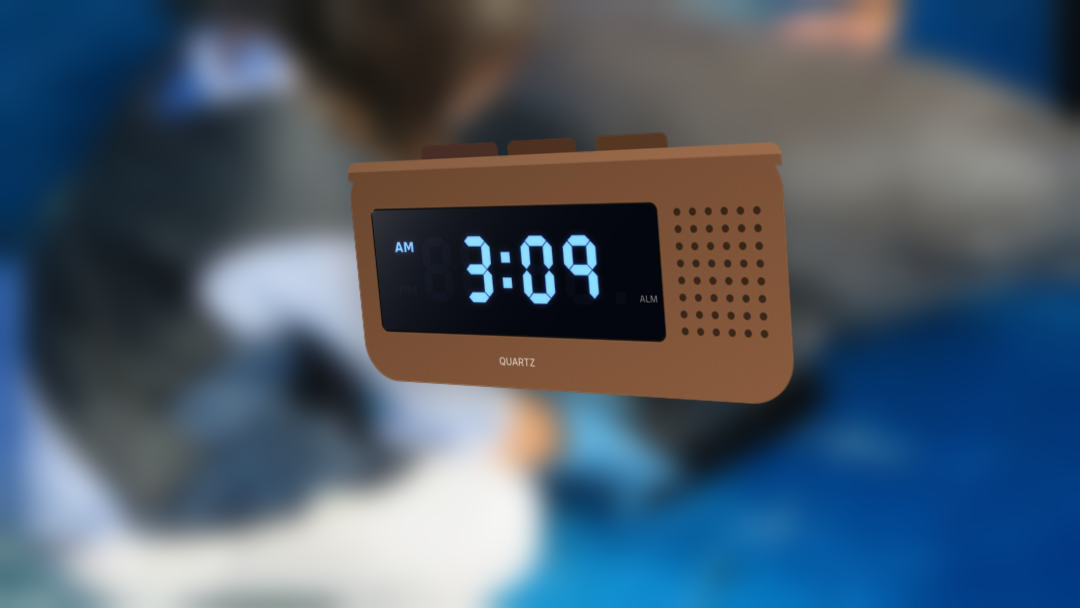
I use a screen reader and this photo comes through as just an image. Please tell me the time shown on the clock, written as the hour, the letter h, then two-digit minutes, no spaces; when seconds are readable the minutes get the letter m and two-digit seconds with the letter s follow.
3h09
